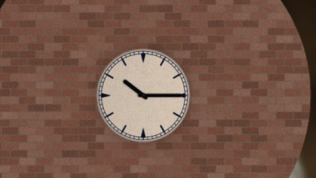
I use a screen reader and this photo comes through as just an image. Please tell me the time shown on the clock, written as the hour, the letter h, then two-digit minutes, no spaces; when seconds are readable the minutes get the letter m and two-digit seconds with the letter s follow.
10h15
